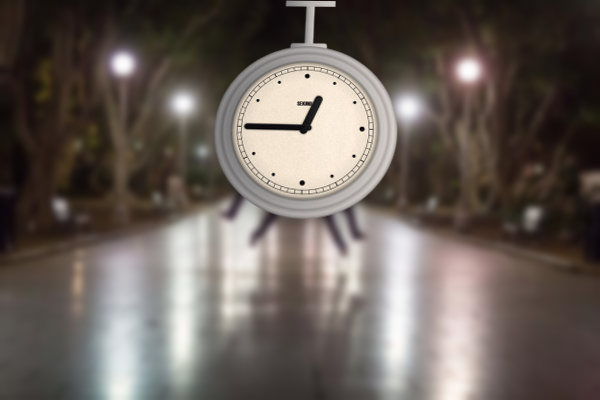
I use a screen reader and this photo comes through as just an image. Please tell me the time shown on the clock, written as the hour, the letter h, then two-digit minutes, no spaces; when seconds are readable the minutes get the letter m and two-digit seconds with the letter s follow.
12h45
